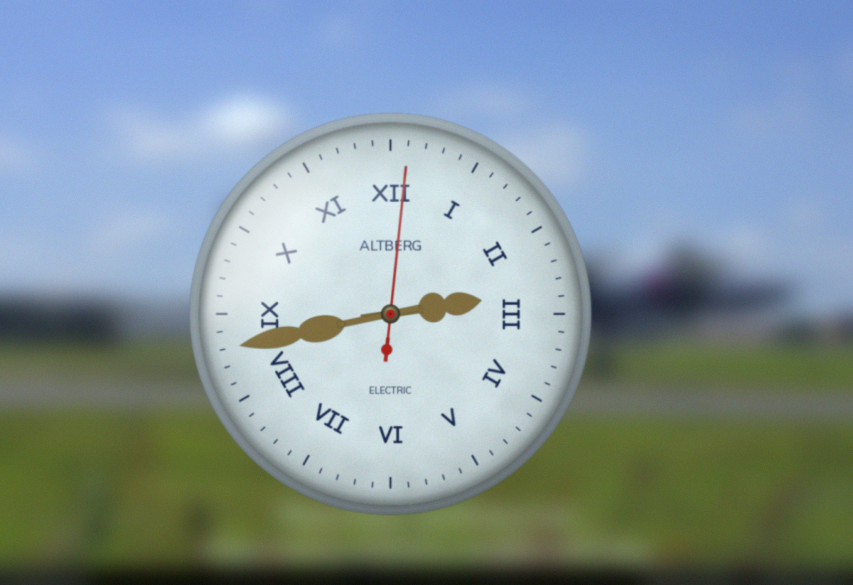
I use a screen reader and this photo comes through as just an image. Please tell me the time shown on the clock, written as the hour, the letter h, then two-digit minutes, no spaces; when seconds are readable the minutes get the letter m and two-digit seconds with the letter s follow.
2h43m01s
